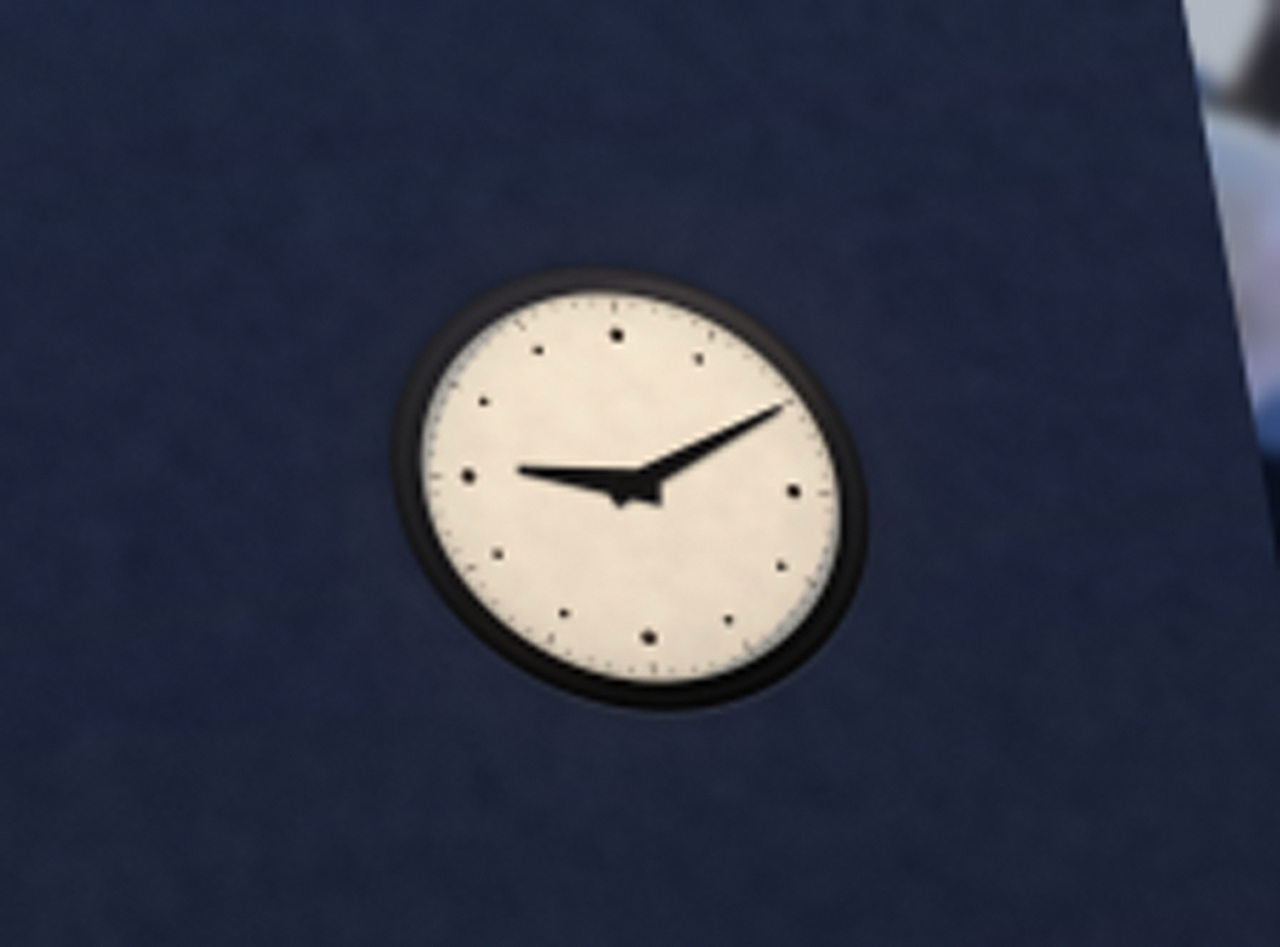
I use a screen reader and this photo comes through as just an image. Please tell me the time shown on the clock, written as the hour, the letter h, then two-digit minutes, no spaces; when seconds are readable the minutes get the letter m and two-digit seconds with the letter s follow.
9h10
